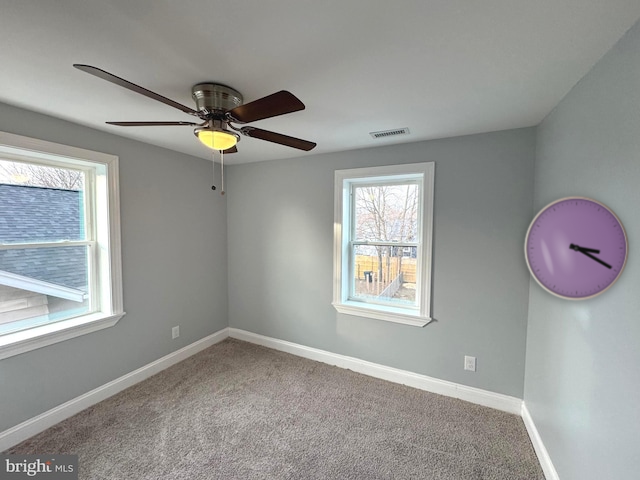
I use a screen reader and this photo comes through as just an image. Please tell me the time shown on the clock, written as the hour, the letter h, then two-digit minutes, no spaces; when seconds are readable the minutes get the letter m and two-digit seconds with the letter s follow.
3h20
